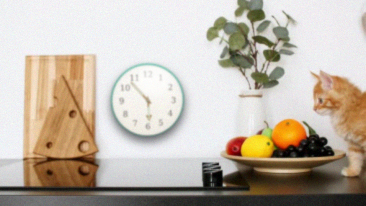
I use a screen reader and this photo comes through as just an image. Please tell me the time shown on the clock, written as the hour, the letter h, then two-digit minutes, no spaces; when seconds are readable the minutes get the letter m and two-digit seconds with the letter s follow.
5h53
